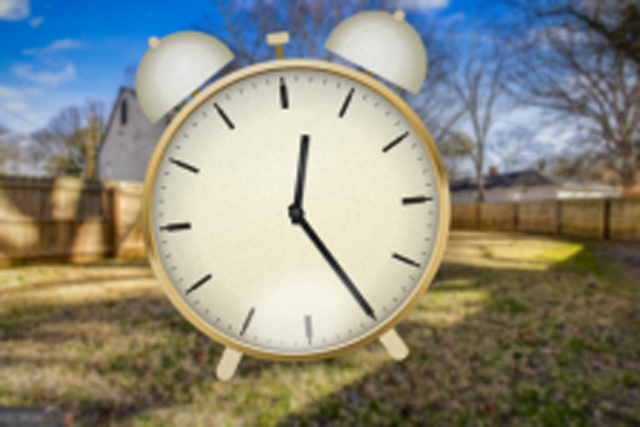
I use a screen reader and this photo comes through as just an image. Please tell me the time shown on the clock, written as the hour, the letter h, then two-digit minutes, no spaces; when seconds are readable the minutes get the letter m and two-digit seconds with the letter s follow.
12h25
